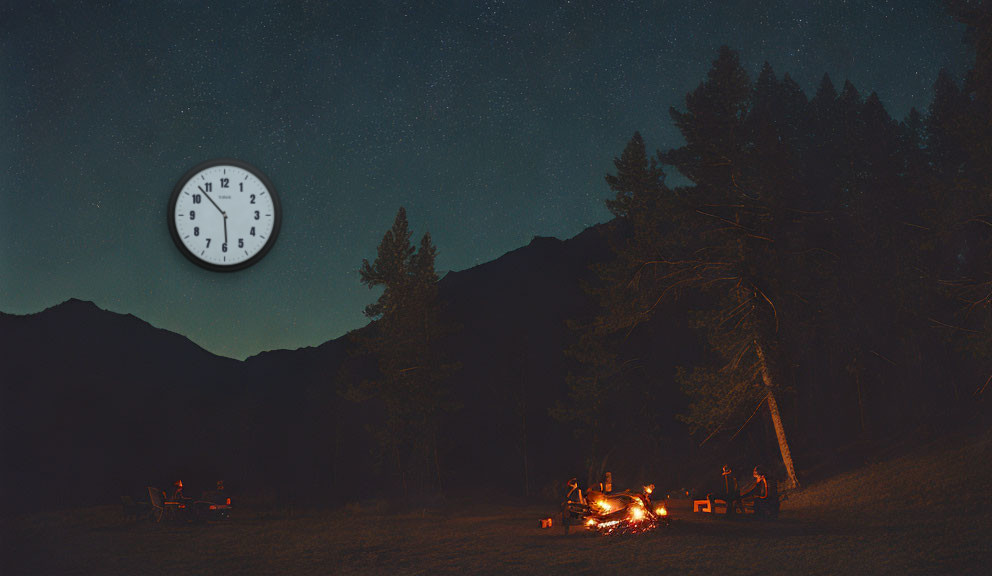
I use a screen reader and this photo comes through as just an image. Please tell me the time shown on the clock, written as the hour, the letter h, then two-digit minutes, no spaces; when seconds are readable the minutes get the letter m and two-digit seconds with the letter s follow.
5h53
